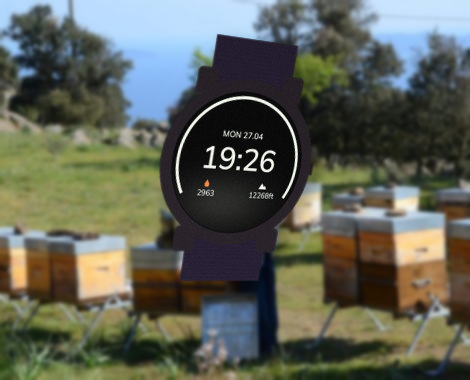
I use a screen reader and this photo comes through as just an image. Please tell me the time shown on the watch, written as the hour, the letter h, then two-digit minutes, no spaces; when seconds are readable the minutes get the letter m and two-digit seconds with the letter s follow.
19h26
